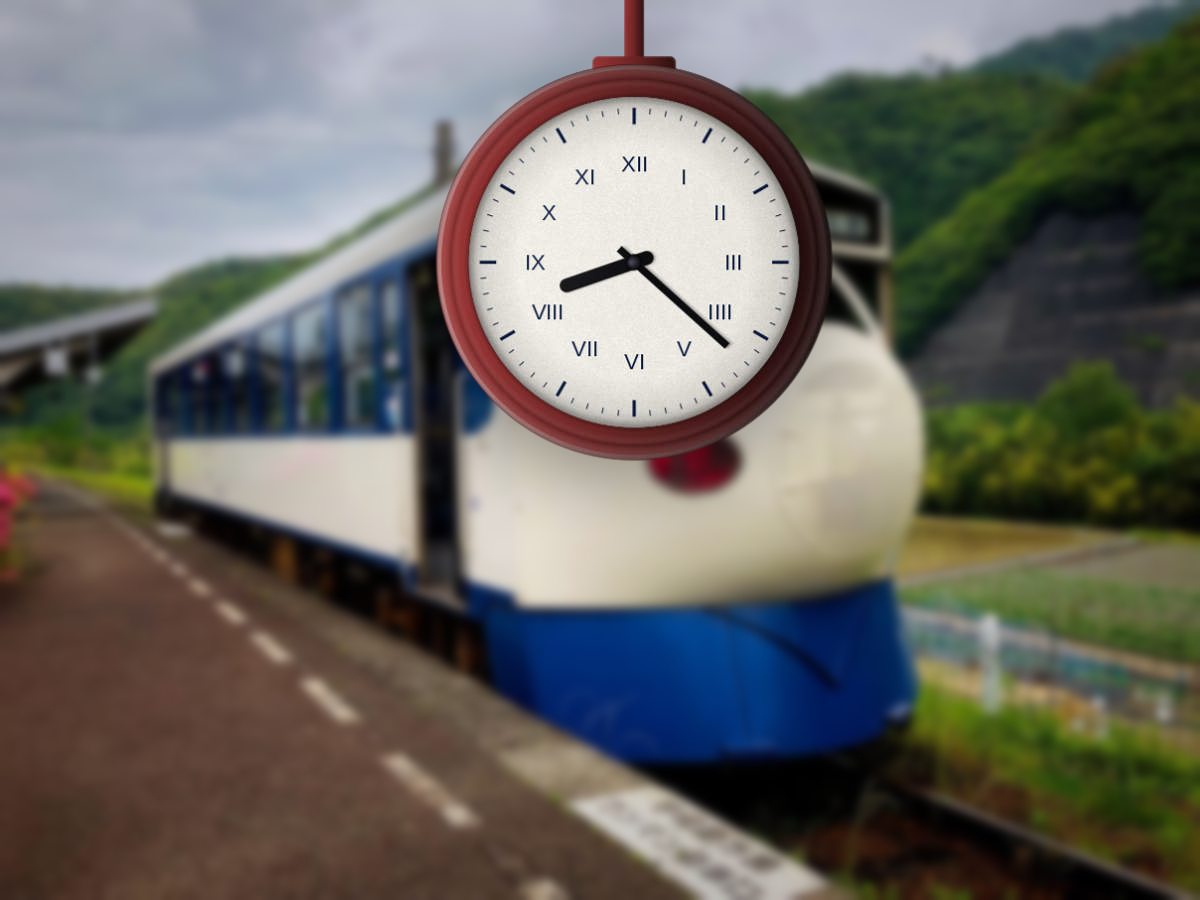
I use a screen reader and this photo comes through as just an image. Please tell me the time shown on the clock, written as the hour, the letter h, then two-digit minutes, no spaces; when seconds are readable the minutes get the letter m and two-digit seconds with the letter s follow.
8h22
